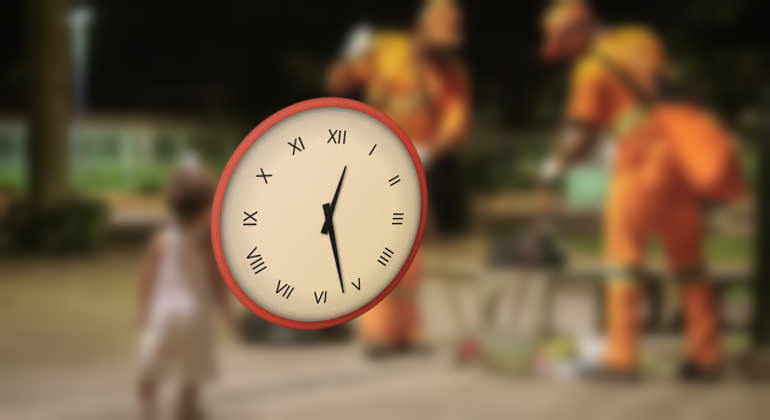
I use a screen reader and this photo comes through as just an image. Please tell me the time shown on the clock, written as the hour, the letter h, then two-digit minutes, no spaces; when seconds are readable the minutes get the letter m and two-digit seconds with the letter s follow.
12h27
